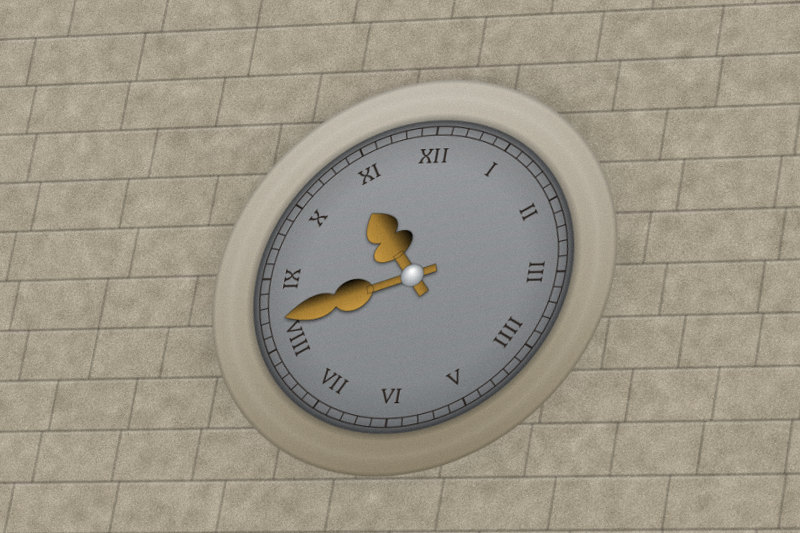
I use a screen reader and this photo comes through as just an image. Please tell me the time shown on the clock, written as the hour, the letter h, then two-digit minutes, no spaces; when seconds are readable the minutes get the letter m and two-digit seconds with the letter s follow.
10h42
